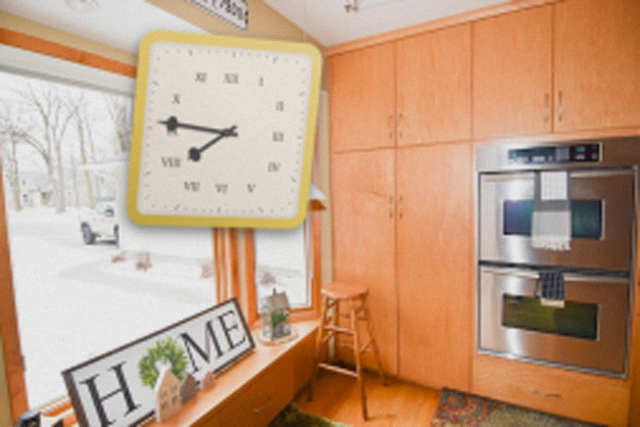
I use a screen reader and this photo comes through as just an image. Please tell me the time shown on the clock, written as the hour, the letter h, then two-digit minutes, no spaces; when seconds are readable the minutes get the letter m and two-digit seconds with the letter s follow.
7h46
